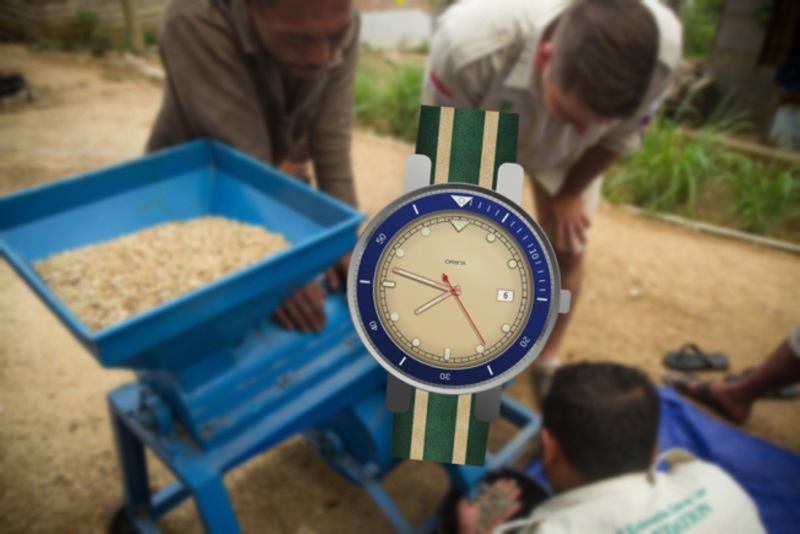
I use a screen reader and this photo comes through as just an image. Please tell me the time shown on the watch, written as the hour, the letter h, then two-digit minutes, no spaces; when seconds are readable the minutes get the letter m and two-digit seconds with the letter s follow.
7h47m24s
